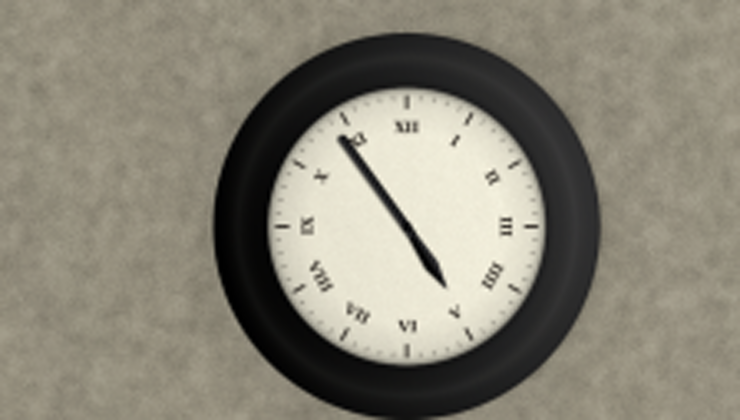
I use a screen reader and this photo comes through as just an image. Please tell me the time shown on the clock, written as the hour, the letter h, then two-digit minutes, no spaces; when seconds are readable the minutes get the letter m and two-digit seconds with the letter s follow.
4h54
